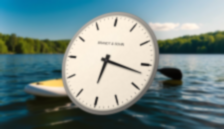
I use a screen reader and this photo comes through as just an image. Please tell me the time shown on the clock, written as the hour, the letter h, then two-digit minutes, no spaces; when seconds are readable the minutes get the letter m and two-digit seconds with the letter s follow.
6h17
